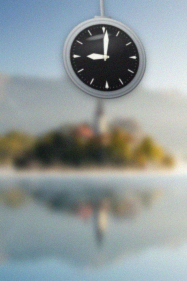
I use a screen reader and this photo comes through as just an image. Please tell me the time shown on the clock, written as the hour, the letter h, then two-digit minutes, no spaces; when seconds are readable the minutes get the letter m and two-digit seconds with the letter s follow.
9h01
